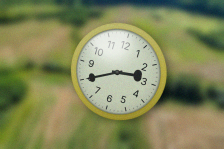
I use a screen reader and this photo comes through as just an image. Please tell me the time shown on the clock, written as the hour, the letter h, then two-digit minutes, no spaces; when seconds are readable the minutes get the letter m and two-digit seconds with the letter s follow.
2h40
